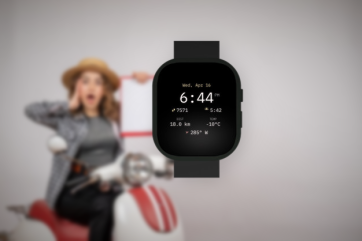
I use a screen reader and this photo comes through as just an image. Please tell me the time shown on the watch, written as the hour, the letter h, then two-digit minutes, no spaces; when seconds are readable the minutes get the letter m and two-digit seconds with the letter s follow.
6h44
